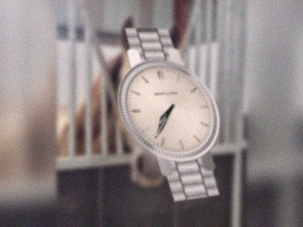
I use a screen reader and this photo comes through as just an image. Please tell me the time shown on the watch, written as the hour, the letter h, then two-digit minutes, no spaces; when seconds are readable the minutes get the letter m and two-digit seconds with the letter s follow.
7h37
